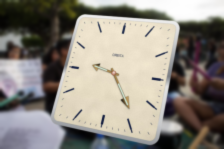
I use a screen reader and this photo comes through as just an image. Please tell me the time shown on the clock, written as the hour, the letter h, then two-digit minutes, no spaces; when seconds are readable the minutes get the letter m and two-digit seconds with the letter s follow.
9h24
